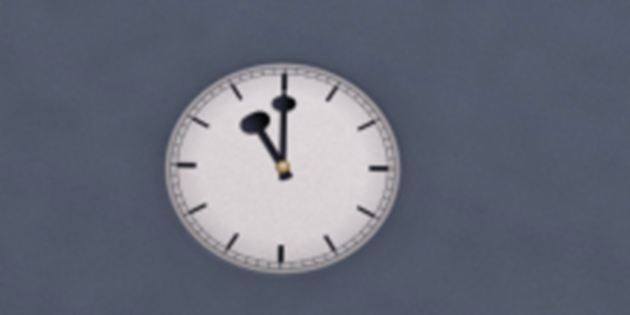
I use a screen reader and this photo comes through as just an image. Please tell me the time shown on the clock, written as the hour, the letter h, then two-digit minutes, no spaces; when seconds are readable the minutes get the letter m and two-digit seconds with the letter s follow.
11h00
